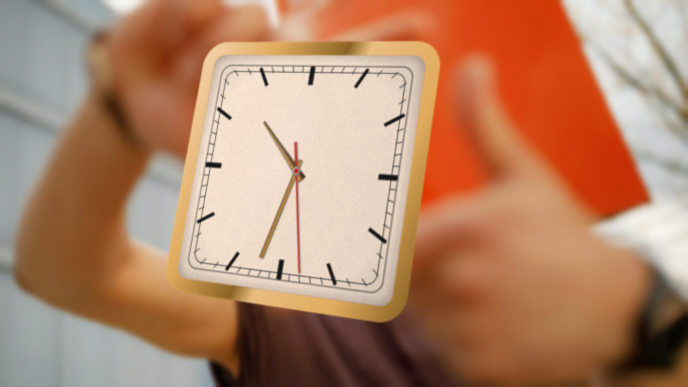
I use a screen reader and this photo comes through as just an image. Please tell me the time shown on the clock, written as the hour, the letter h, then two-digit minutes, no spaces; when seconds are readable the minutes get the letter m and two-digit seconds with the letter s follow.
10h32m28s
